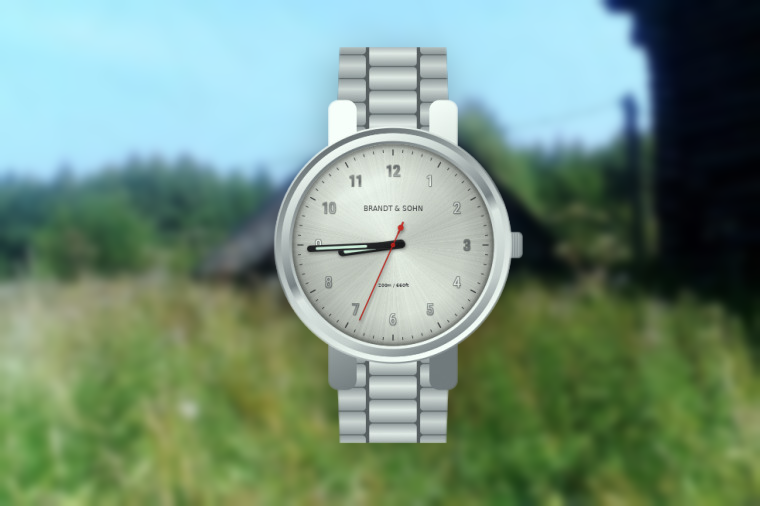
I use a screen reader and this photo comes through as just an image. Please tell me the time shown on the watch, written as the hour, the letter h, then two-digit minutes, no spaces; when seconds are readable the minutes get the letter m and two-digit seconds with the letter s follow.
8h44m34s
